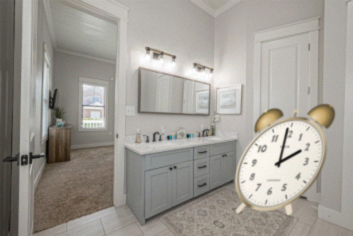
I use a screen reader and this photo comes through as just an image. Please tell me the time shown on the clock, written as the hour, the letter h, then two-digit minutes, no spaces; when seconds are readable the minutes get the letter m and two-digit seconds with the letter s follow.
1h59
